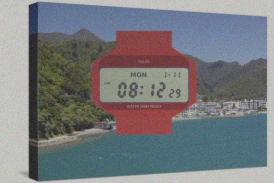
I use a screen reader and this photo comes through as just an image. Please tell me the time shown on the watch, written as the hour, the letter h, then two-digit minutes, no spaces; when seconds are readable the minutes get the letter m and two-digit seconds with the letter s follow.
8h12m29s
